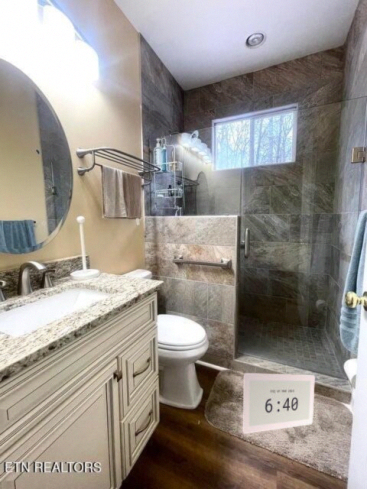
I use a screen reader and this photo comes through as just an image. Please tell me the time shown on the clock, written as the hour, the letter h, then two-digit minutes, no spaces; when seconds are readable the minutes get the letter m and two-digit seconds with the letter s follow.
6h40
